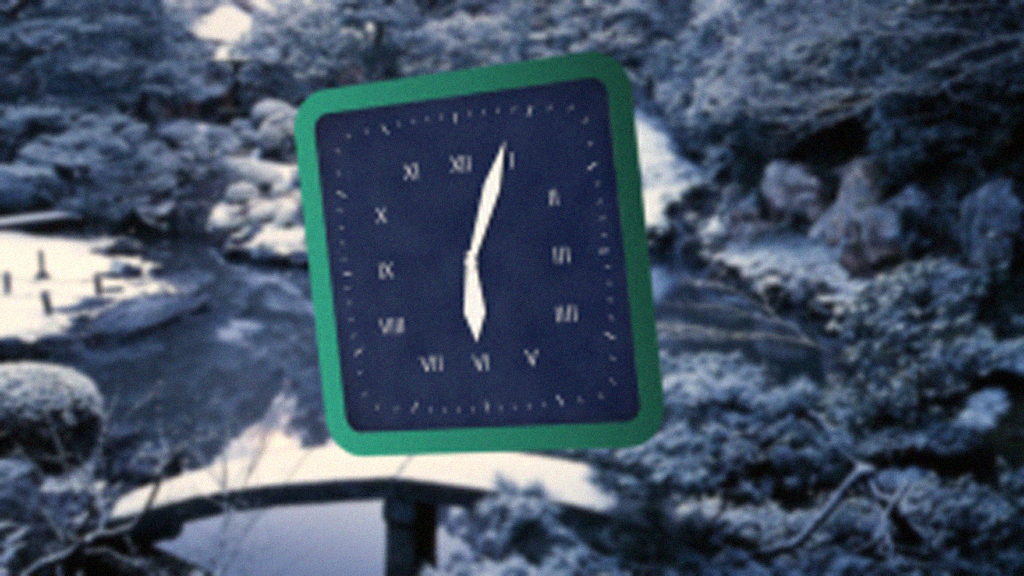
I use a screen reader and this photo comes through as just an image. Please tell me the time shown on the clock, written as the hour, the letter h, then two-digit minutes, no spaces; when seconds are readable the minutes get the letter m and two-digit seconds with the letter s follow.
6h04
